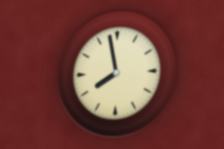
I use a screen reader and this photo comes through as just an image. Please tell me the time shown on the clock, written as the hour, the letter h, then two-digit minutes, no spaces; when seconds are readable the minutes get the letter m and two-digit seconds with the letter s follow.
7h58
